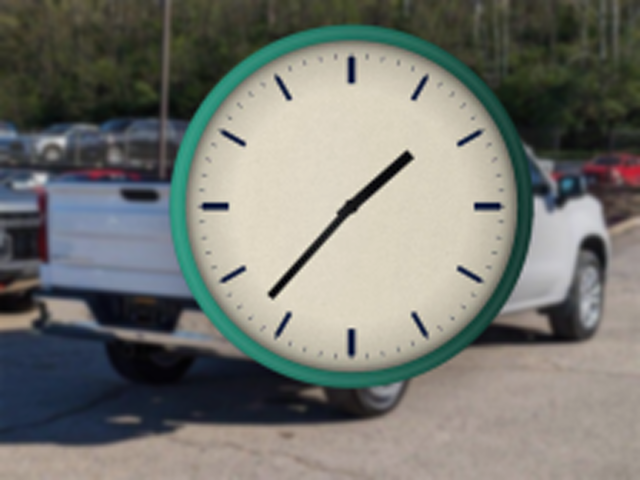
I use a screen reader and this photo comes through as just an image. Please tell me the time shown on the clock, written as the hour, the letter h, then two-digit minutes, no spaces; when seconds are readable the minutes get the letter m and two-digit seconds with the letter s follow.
1h37
